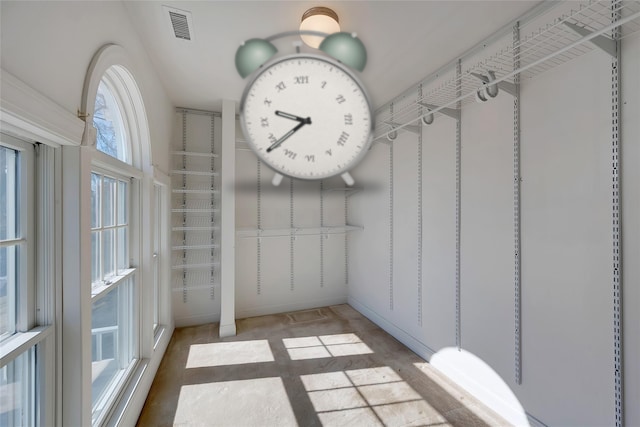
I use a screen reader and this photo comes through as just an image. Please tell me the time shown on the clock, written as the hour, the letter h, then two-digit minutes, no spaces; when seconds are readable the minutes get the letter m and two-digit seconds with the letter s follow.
9h39
